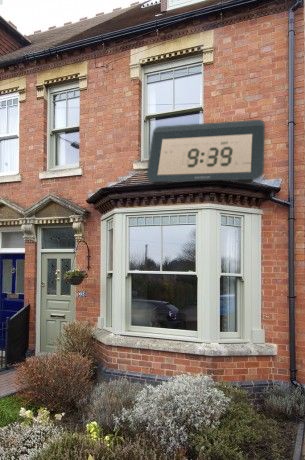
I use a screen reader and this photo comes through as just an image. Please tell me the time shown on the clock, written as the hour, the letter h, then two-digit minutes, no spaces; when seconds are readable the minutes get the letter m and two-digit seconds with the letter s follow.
9h39
